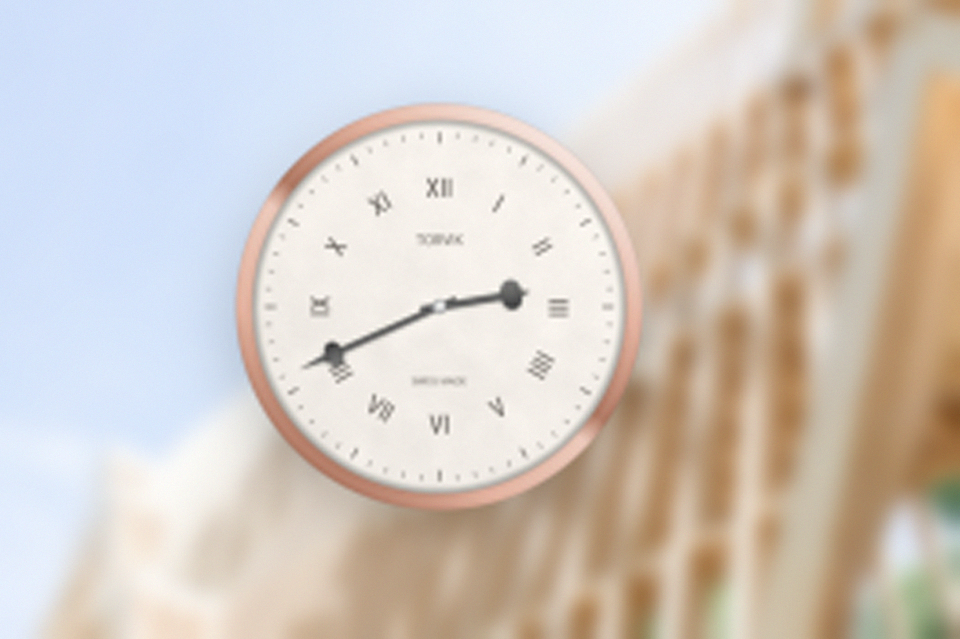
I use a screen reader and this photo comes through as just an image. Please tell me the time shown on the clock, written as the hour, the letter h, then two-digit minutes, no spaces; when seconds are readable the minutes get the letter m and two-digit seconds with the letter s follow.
2h41
